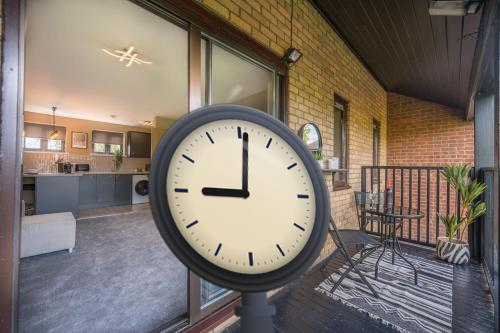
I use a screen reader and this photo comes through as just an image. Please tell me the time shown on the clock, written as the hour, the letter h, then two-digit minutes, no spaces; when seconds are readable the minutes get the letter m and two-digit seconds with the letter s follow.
9h01
